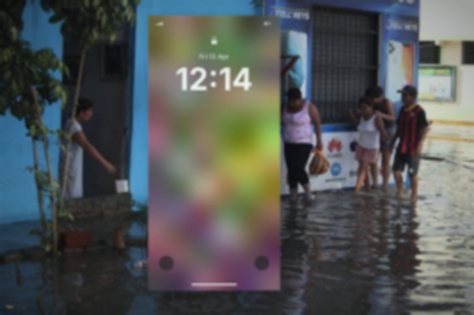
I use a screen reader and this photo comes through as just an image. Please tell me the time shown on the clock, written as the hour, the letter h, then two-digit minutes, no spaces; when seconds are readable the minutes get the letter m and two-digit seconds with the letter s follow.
12h14
